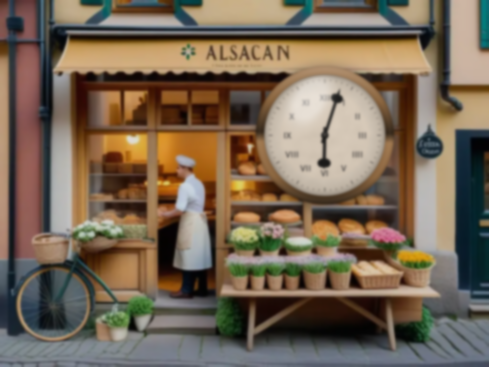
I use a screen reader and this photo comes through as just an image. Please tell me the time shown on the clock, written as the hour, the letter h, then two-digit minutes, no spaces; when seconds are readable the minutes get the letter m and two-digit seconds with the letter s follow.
6h03
